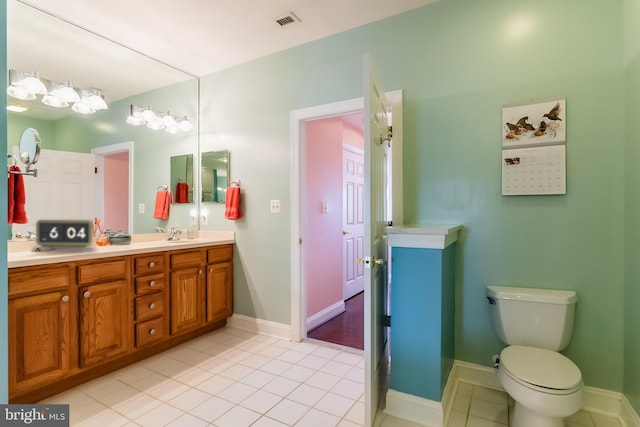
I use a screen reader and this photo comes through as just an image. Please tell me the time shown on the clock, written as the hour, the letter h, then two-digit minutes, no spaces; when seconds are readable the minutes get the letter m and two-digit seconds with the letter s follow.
6h04
